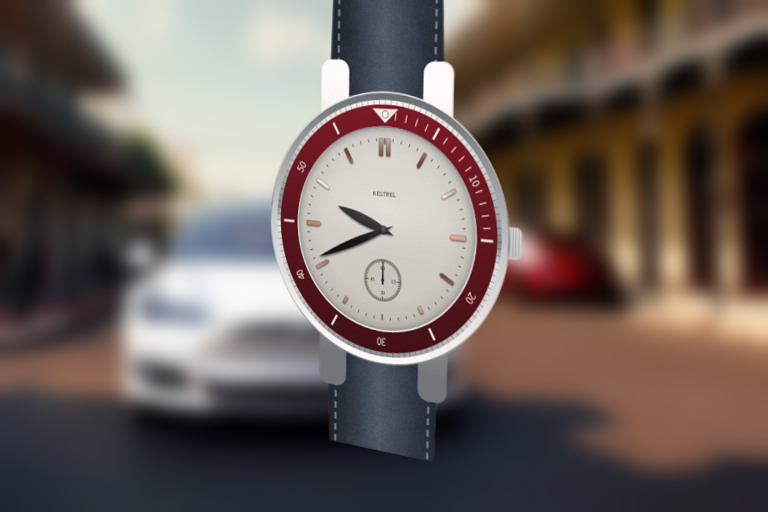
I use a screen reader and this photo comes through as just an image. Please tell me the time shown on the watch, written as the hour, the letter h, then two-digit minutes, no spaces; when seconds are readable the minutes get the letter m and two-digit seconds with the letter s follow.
9h41
